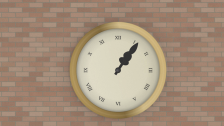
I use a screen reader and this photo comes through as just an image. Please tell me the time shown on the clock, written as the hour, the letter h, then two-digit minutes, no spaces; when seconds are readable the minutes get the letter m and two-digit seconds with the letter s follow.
1h06
